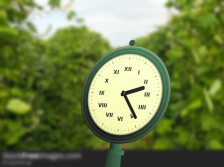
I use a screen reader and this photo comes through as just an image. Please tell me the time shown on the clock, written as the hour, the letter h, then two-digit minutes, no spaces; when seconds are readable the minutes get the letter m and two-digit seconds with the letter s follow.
2h24
